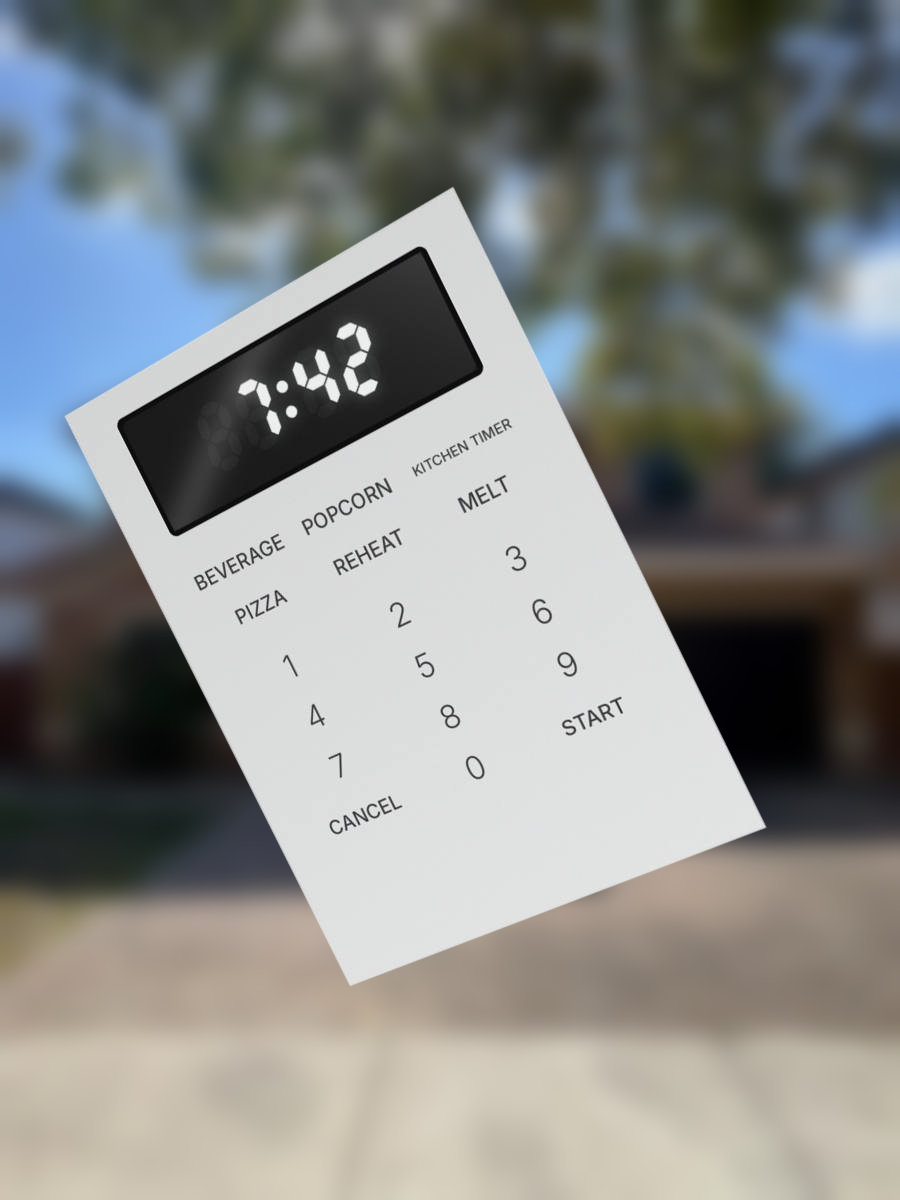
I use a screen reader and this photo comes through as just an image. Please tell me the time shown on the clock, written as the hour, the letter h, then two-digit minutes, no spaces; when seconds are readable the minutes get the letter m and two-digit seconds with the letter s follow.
7h42
